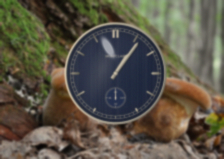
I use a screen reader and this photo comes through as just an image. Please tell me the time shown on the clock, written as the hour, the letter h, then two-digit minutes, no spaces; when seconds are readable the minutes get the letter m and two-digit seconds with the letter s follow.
1h06
